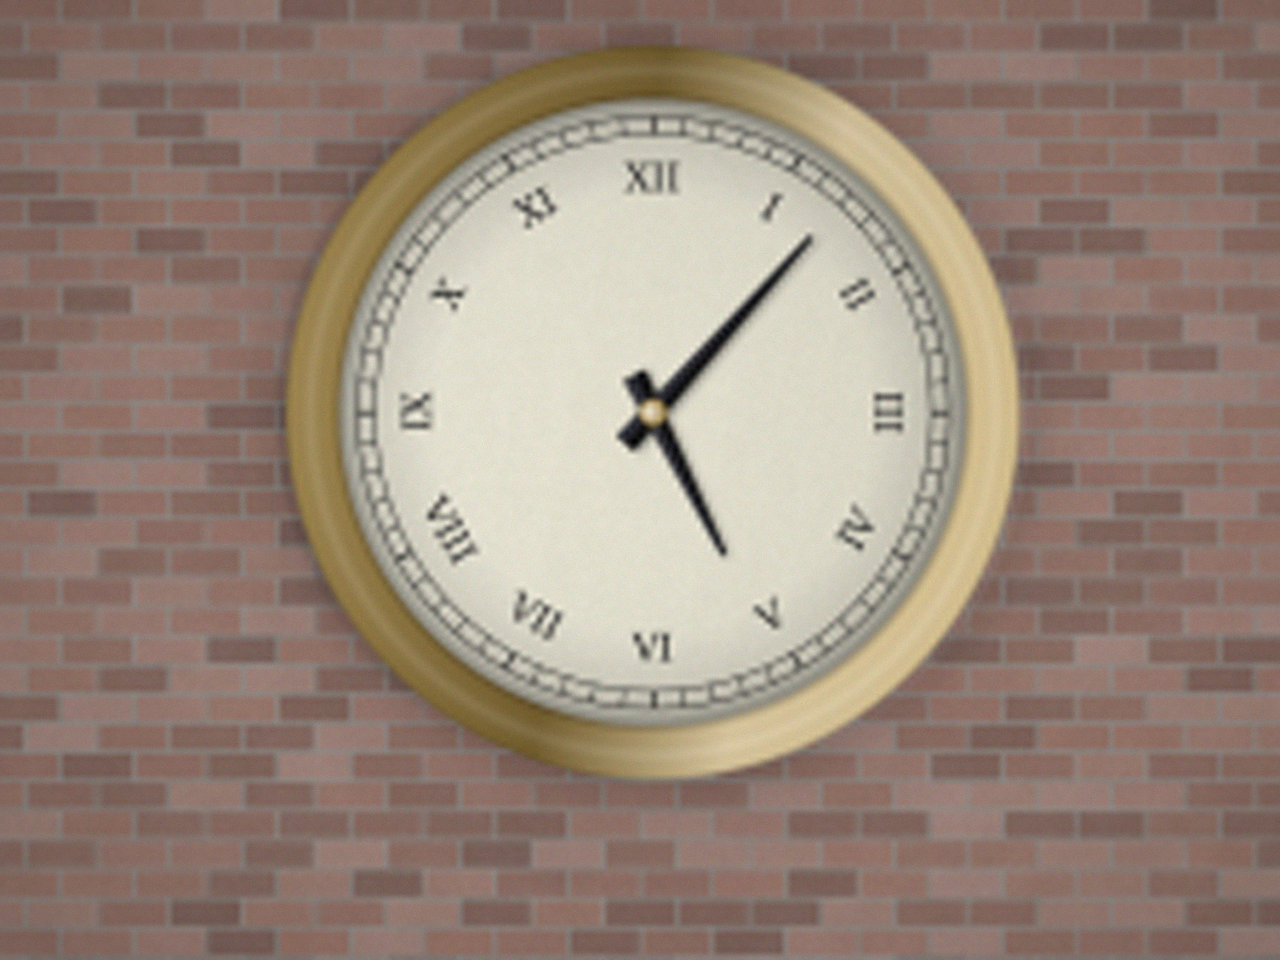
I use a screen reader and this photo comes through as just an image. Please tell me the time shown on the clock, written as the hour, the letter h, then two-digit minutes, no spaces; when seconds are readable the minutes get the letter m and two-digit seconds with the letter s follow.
5h07
